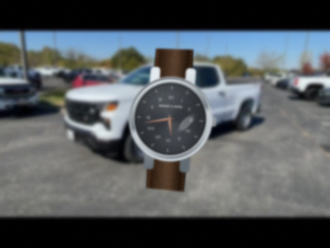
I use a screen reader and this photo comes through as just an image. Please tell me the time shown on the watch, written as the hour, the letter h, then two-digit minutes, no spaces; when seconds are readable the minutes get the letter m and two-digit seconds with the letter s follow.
5h43
